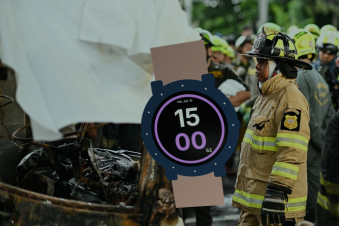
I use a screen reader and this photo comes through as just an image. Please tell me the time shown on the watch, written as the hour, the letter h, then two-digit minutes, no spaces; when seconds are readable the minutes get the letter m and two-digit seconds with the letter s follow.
15h00
